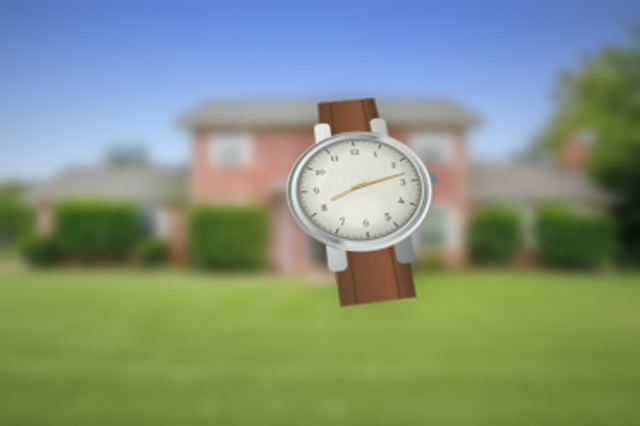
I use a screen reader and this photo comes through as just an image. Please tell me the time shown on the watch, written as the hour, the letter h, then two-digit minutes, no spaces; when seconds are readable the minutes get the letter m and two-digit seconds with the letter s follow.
8h13
